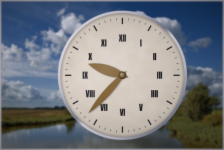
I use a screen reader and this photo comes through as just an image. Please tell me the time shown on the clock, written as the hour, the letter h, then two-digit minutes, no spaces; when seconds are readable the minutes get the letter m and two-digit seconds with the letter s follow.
9h37
